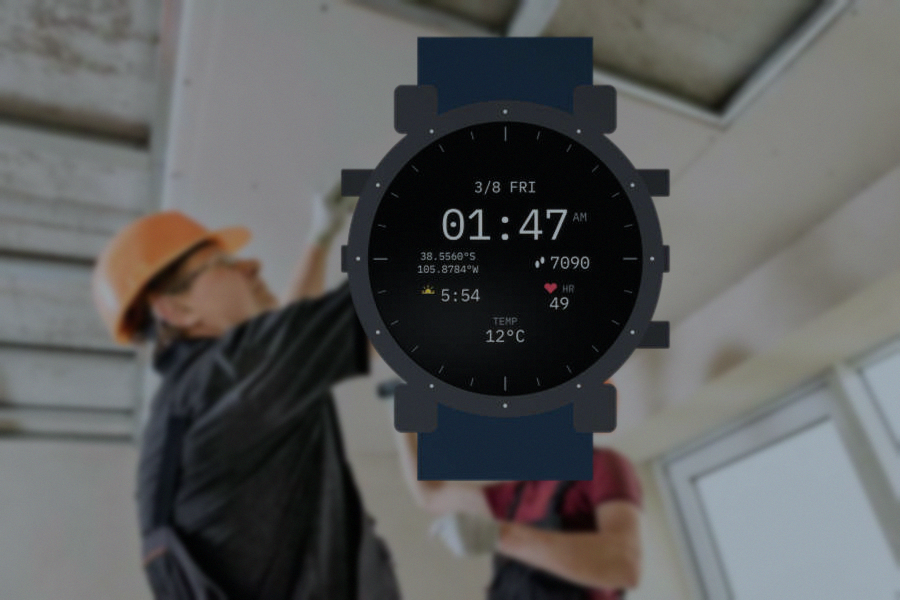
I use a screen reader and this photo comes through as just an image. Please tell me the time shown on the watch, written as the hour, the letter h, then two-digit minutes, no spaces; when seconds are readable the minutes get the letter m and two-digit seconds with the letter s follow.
1h47
